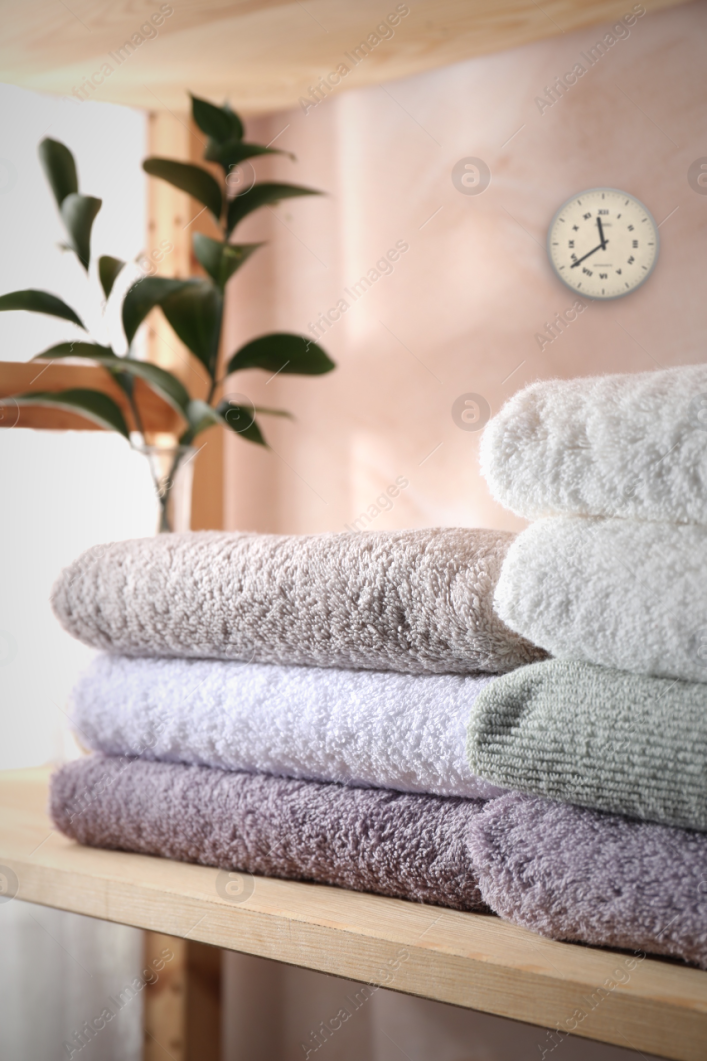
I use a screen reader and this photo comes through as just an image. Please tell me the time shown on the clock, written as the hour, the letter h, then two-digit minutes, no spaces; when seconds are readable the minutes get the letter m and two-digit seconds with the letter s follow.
11h39
